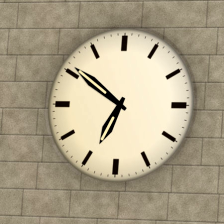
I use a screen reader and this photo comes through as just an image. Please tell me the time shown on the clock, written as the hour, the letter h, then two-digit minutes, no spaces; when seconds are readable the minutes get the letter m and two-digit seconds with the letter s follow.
6h51
